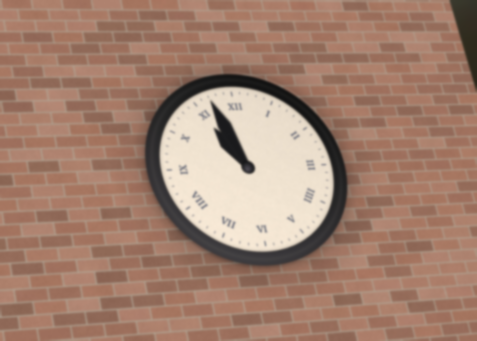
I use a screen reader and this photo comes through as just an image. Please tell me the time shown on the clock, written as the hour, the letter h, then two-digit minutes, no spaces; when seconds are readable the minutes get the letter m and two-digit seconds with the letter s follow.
10h57
